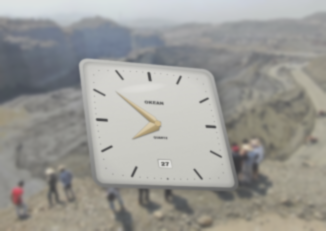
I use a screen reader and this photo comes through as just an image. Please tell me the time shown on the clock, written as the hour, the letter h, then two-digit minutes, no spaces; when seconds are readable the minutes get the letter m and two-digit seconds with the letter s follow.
7h52
